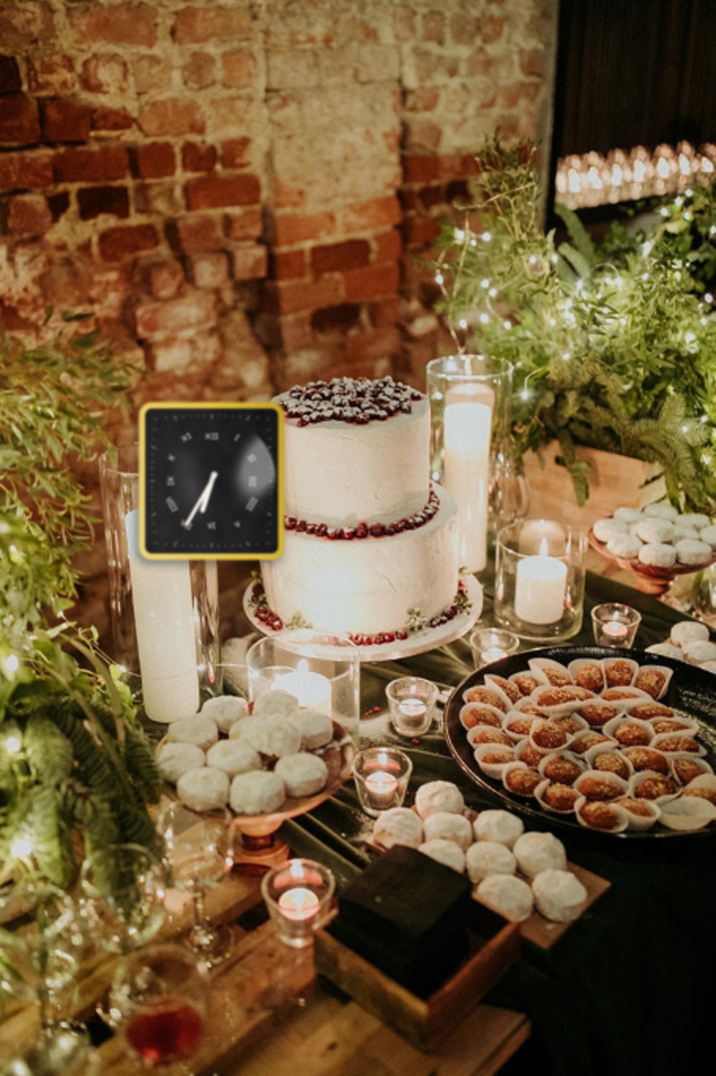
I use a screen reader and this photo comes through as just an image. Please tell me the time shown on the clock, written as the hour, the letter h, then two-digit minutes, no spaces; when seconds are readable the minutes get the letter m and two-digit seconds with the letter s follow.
6h35
